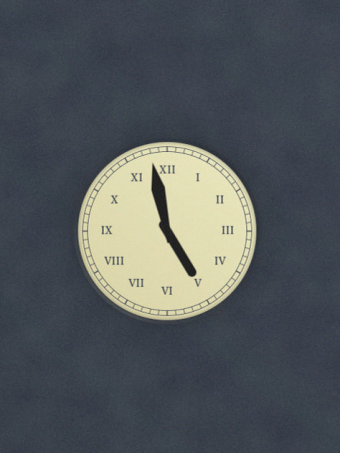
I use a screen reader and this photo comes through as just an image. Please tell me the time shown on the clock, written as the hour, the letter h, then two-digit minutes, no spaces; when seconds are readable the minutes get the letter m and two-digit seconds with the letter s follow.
4h58
